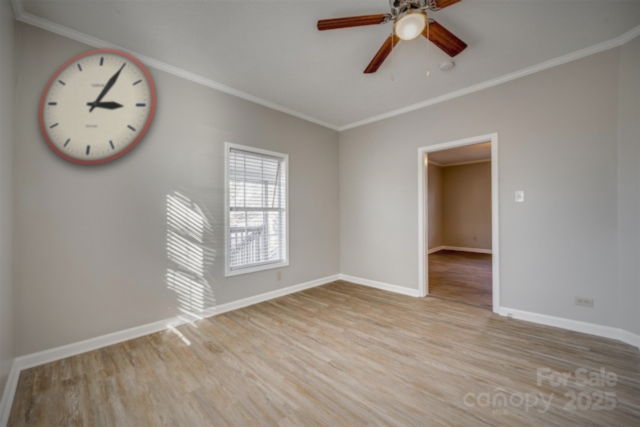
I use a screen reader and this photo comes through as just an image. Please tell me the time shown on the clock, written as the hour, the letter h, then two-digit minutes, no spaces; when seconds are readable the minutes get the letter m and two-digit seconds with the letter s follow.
3h05
